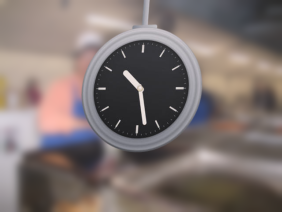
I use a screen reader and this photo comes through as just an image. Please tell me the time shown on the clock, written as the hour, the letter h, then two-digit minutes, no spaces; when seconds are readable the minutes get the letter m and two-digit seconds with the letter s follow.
10h28
